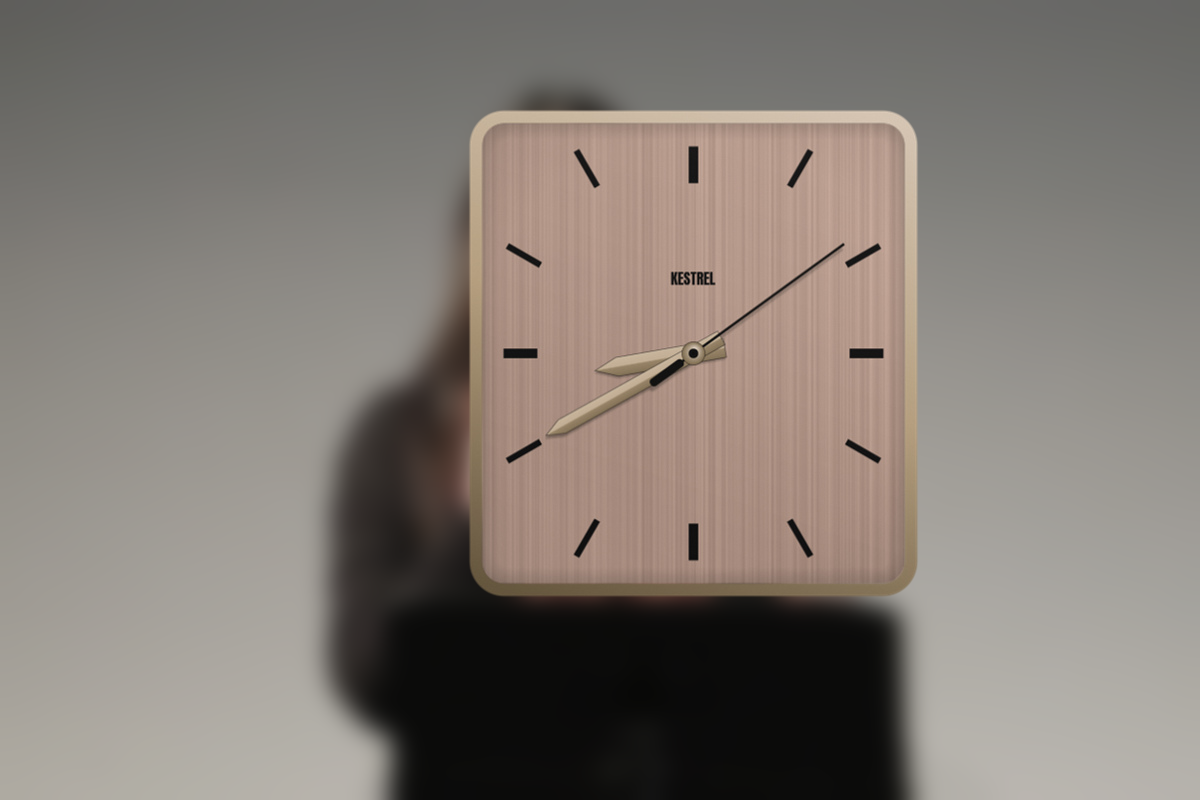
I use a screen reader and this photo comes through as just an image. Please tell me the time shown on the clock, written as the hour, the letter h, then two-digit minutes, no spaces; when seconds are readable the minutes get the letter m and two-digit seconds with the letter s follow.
8h40m09s
